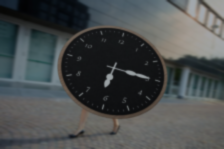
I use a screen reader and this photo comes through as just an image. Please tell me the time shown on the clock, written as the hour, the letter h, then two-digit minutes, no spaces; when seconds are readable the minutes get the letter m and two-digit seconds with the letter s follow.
6h15
